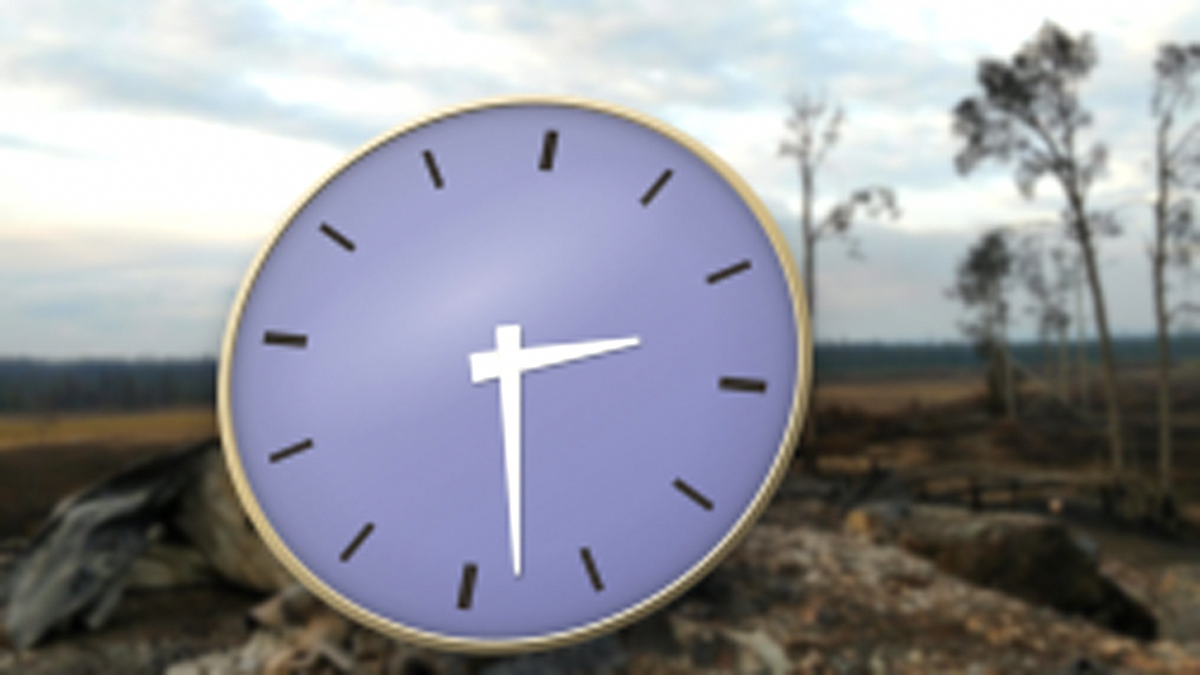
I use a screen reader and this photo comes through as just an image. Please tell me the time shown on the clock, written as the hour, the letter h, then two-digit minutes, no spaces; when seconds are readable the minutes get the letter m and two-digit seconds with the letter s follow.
2h28
